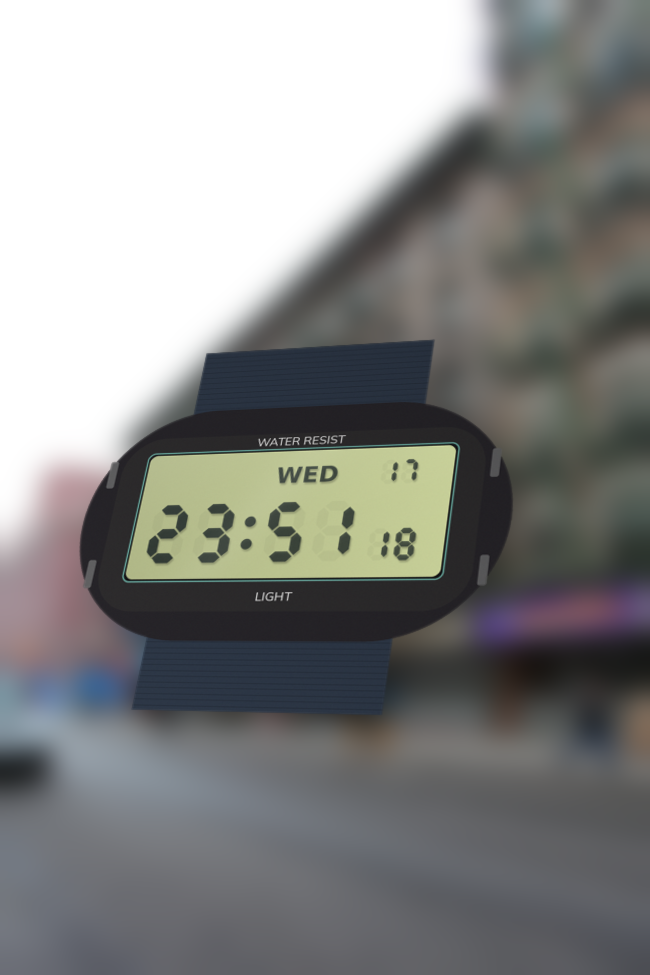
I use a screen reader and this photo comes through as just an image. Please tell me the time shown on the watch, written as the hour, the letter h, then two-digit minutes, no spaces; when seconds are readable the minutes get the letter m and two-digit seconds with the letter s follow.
23h51m18s
